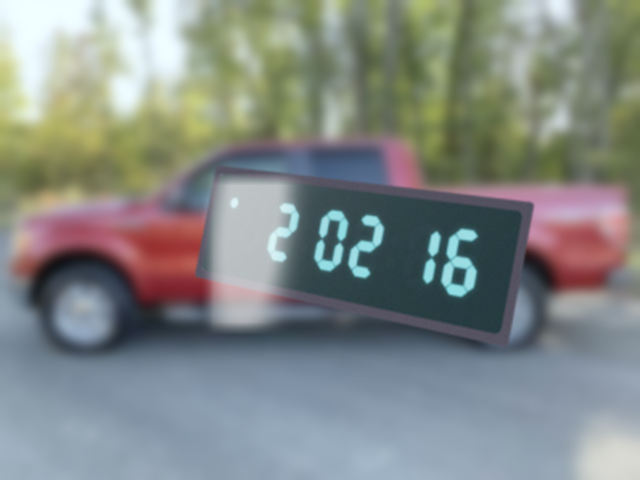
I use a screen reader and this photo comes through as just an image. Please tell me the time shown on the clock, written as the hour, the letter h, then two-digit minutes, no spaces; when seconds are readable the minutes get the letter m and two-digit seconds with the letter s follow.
2h02m16s
